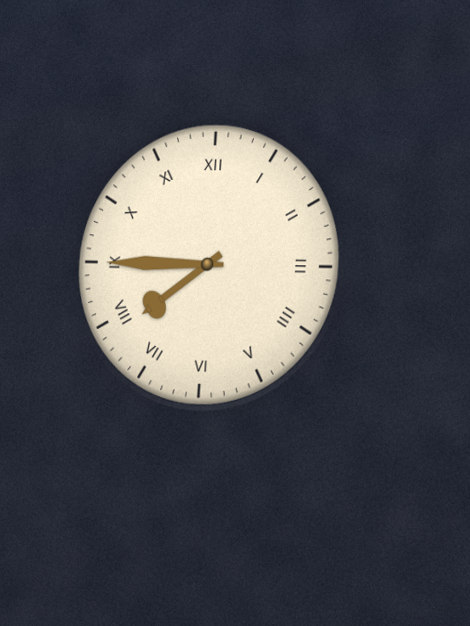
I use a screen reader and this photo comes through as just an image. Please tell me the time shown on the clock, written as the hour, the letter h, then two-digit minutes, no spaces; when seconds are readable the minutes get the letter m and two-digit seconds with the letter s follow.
7h45
